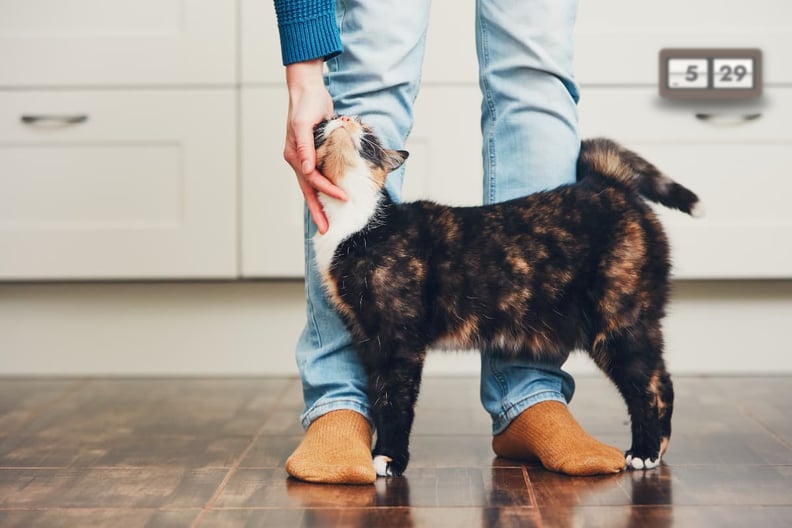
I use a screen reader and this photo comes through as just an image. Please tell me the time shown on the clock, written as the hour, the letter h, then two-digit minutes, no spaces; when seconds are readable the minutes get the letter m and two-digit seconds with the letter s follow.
5h29
